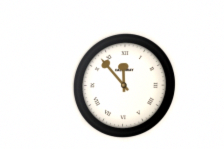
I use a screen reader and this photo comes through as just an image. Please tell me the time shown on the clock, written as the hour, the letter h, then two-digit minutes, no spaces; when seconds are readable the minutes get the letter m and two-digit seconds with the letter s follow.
11h53
